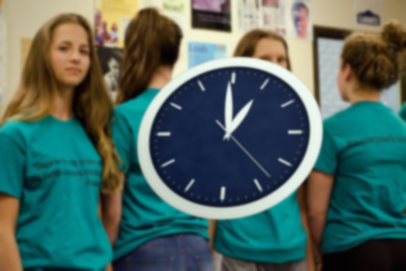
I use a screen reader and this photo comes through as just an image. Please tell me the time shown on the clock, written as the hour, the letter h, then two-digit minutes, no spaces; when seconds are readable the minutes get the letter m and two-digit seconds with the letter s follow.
12h59m23s
